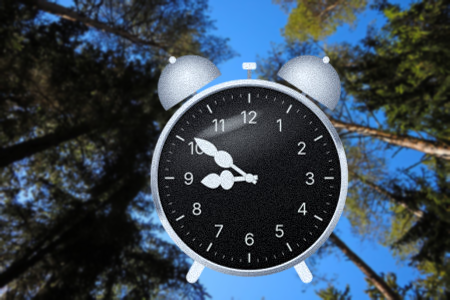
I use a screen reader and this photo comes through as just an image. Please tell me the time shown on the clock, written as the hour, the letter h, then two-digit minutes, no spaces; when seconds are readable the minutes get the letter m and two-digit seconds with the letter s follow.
8h51
